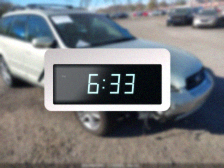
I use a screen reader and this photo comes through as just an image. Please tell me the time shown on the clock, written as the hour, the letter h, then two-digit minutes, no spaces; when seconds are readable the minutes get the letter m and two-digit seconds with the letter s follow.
6h33
